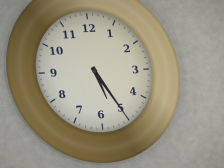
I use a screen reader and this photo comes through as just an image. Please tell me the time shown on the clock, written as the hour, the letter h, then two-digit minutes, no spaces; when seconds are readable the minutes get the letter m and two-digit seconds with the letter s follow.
5h25
